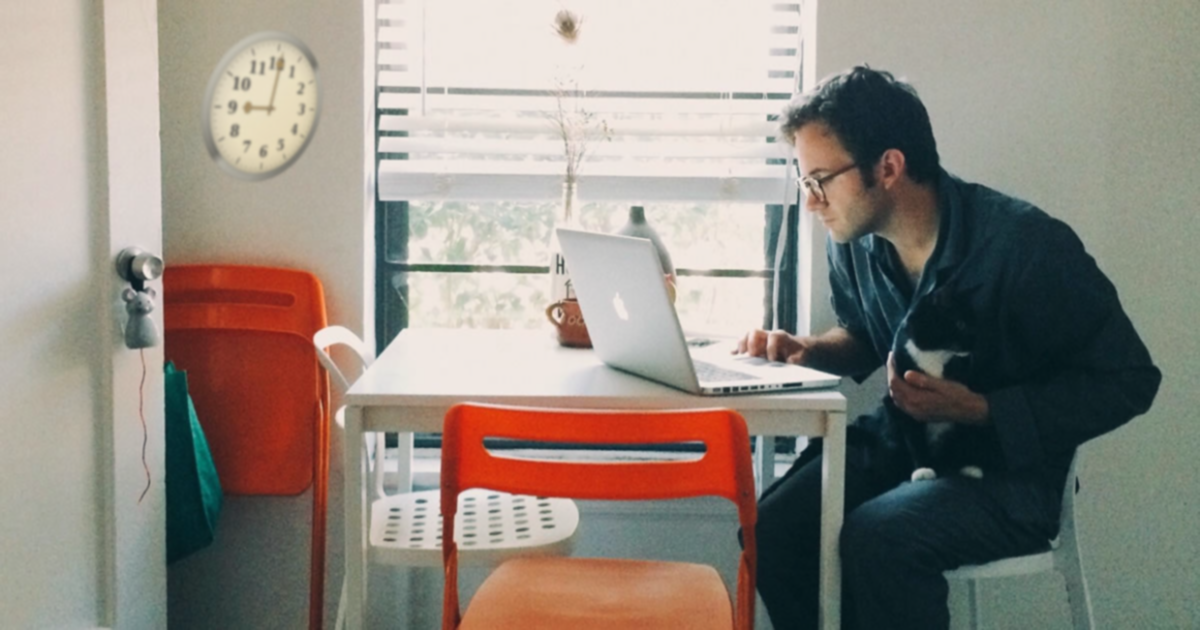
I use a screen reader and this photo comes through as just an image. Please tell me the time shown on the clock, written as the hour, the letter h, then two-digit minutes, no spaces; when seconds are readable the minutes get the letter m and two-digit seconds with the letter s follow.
9h01
